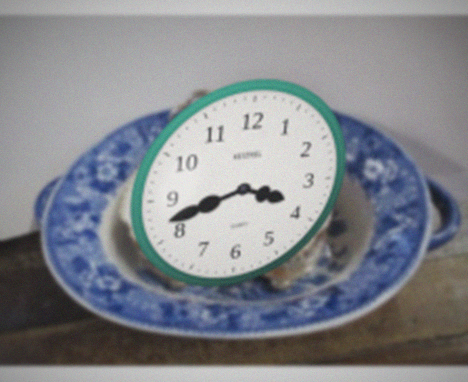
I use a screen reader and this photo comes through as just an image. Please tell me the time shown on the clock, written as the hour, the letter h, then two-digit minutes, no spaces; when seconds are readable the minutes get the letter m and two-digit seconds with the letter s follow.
3h42
